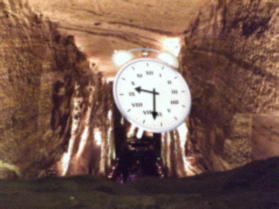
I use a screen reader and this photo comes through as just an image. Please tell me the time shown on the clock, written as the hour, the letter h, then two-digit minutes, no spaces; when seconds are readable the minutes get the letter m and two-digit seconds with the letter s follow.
9h32
